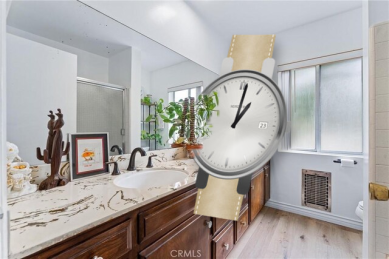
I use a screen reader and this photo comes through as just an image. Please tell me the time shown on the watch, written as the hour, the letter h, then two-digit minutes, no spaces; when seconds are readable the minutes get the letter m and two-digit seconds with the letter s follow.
1h01
